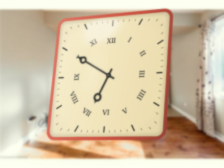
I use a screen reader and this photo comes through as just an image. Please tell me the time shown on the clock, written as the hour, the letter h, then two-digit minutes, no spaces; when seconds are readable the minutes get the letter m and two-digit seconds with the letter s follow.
6h50
